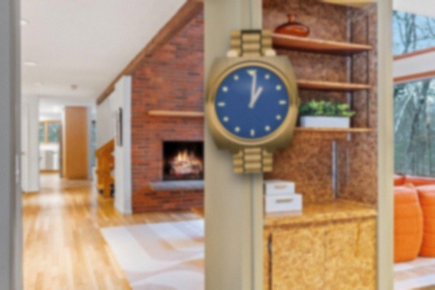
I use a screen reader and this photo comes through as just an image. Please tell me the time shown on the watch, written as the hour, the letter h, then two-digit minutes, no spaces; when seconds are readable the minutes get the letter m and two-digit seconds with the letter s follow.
1h01
